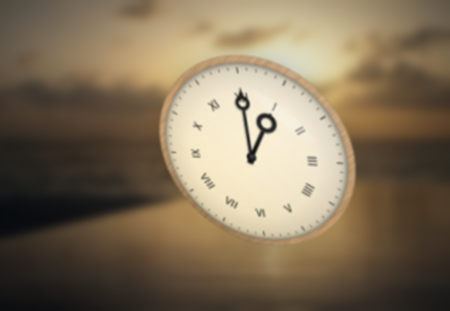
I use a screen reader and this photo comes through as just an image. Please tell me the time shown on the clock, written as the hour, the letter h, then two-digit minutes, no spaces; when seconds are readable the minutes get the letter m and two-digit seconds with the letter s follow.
1h00
